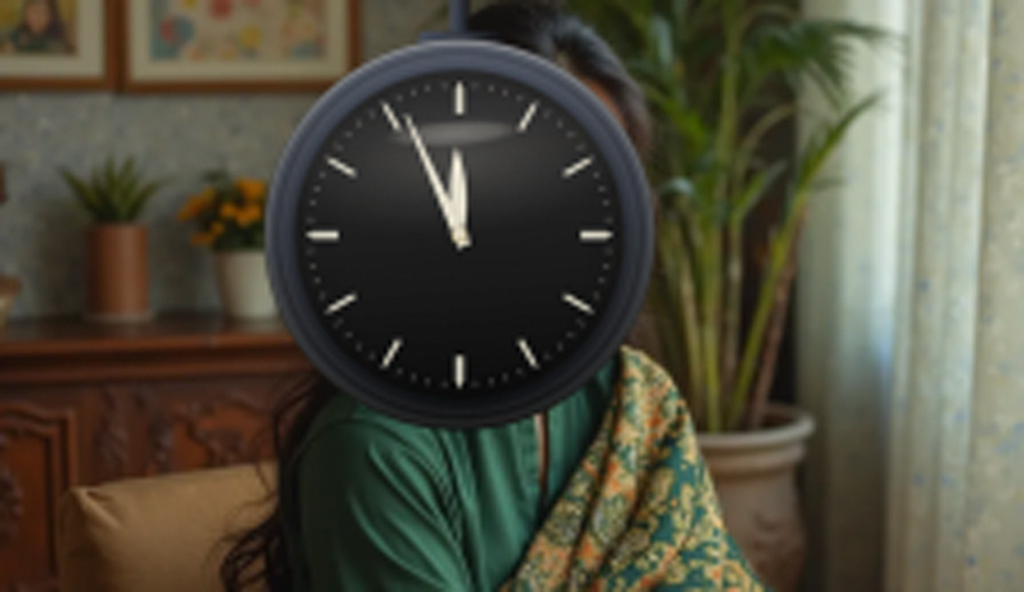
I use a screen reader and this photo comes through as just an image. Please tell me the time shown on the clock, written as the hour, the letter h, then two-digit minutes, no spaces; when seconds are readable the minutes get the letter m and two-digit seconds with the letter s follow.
11h56
